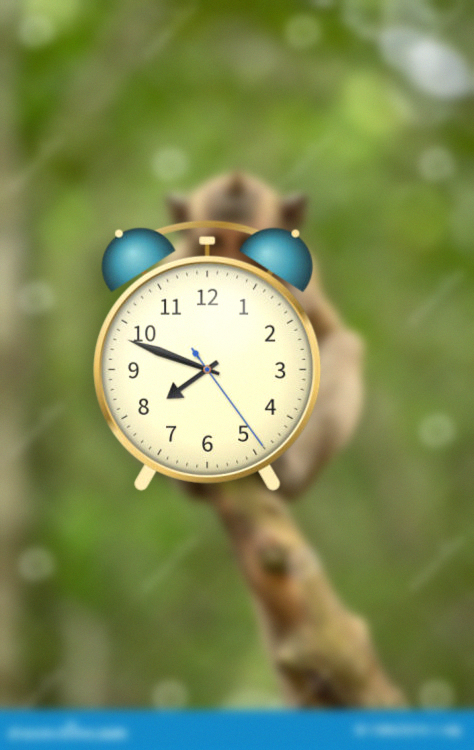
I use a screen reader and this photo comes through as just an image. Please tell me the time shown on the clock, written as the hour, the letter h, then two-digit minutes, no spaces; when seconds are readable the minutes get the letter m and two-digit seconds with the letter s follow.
7h48m24s
